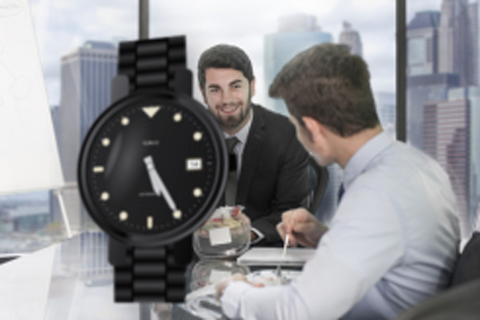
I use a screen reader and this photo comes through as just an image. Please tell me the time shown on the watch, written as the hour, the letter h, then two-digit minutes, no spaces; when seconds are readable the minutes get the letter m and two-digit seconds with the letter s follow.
5h25
